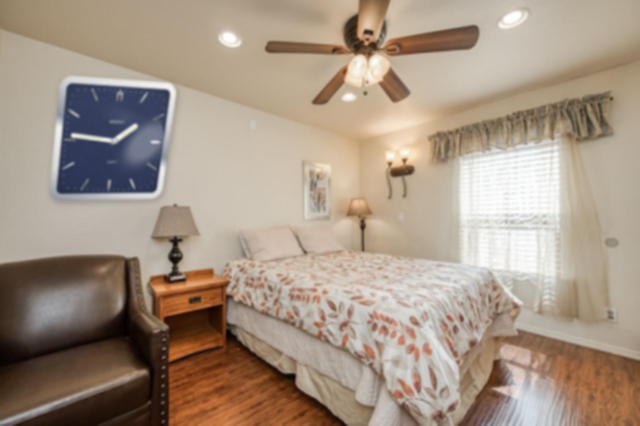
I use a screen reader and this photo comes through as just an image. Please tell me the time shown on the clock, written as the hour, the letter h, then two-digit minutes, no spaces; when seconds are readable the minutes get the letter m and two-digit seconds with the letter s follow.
1h46
